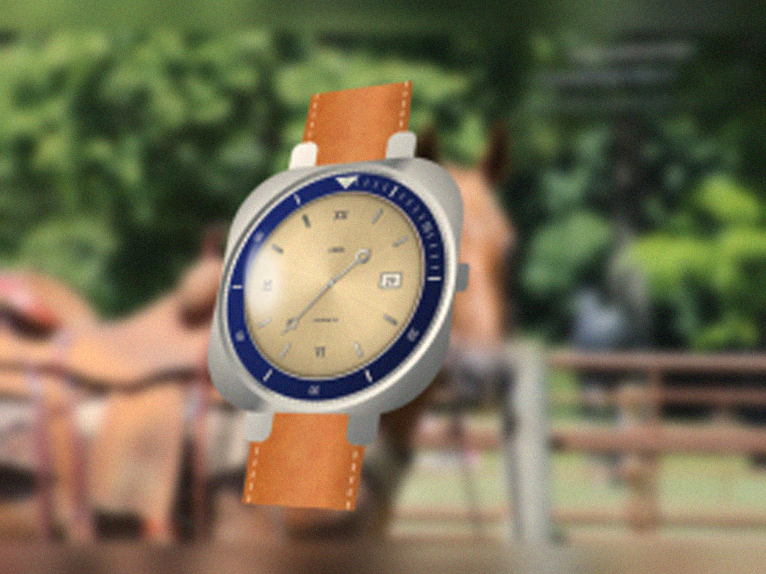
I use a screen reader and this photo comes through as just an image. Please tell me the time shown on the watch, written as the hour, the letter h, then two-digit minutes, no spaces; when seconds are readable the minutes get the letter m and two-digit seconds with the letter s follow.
1h37
